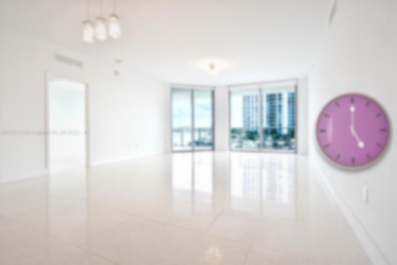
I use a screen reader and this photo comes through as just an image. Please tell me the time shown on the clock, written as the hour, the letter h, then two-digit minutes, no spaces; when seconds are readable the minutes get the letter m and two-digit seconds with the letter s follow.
5h00
